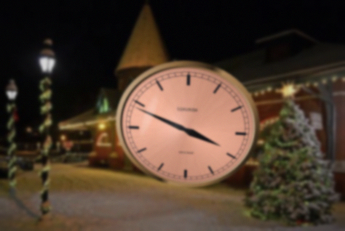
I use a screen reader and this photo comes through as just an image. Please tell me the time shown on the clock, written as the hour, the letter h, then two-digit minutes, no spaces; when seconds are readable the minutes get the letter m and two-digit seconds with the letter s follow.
3h49
